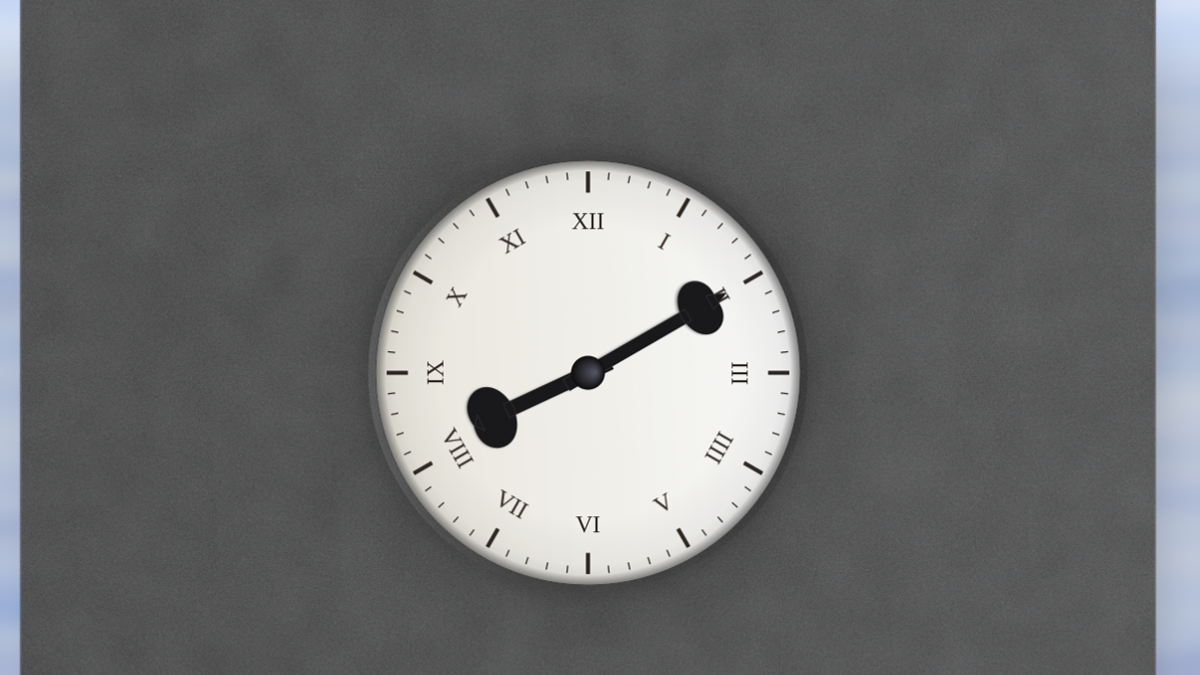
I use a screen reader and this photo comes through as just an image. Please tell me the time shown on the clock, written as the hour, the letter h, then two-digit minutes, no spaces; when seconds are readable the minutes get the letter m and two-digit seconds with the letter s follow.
8h10
